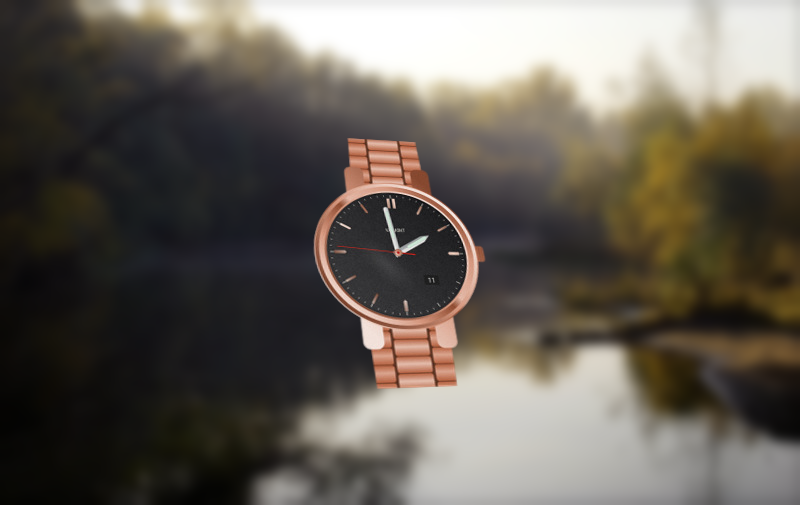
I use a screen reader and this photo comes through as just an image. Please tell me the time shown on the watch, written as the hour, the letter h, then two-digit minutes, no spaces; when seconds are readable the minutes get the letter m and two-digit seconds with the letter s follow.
1h58m46s
